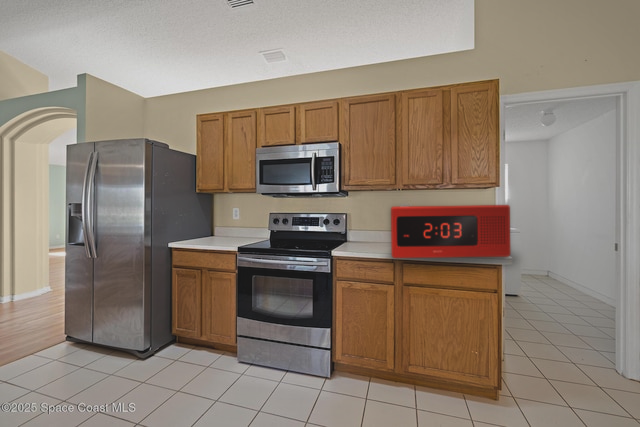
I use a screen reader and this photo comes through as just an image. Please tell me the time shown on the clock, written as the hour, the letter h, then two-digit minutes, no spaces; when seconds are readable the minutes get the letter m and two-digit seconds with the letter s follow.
2h03
